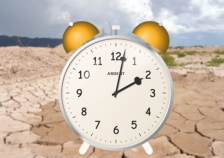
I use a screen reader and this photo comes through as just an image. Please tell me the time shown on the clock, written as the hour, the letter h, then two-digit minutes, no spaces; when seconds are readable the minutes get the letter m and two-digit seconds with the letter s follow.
2h02
